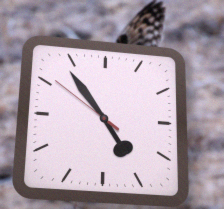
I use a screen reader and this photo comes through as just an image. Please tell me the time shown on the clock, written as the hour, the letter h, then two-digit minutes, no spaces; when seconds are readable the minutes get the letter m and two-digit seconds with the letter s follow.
4h53m51s
